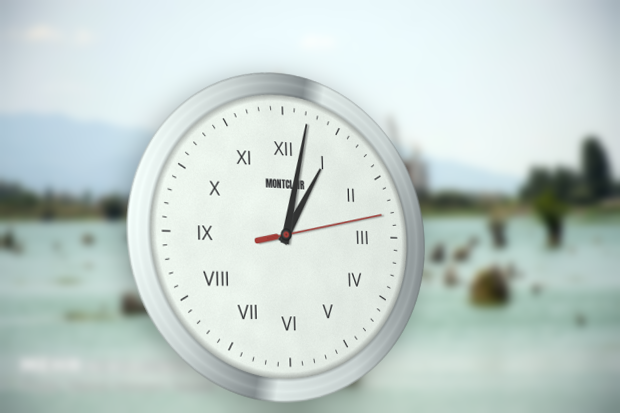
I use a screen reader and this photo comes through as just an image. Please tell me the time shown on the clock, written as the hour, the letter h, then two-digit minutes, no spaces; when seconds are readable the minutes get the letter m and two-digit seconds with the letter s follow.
1h02m13s
